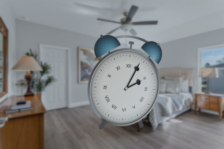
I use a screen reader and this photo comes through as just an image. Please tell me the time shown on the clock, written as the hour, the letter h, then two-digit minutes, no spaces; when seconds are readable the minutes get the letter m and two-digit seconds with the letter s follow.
2h04
